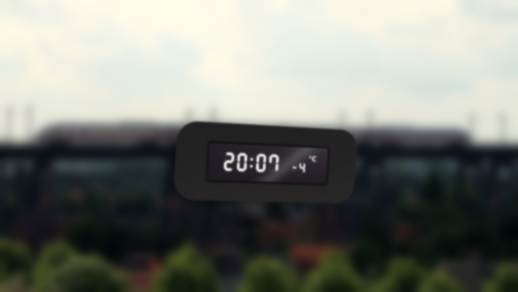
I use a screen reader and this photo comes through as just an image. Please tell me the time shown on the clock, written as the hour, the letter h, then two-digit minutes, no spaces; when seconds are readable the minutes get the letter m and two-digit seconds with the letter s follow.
20h07
